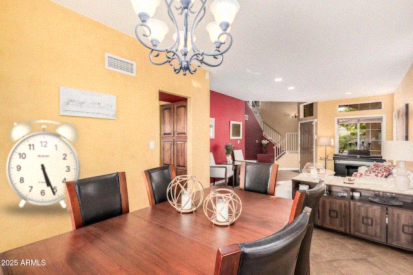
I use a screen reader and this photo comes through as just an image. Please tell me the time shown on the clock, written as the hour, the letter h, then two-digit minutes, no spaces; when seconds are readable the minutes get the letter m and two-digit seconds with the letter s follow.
5h26
